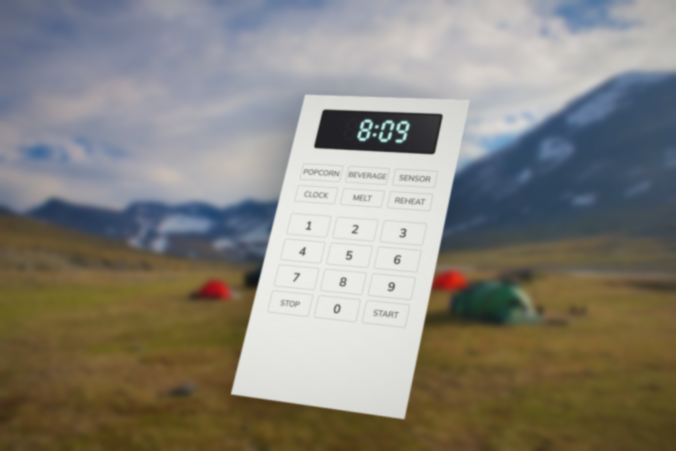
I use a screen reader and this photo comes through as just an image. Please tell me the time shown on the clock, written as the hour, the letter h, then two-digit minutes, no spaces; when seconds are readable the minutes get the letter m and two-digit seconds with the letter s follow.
8h09
